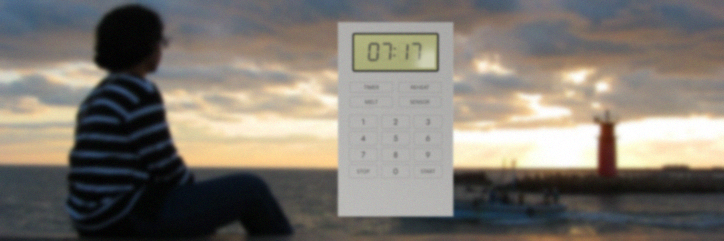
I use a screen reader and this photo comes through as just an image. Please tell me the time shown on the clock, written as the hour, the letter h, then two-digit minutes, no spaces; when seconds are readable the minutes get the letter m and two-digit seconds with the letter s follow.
7h17
